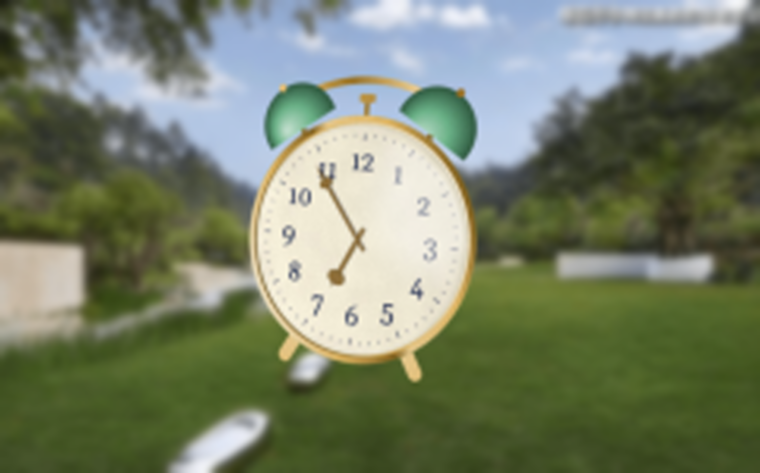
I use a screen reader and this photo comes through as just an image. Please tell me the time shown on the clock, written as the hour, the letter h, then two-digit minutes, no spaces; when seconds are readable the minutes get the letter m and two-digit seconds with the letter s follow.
6h54
